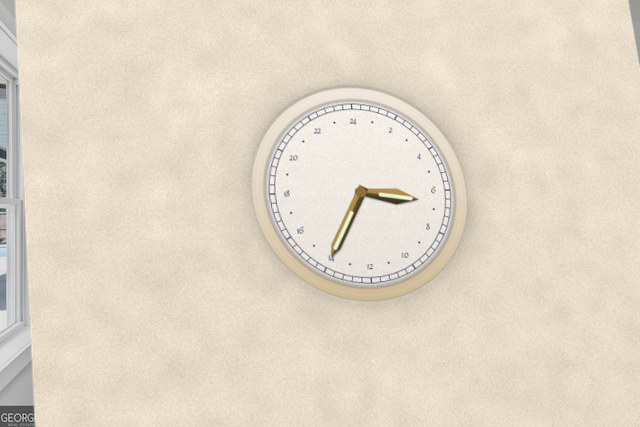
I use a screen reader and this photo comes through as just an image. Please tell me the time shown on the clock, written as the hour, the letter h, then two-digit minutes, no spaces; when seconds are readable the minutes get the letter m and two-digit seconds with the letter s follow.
6h35
